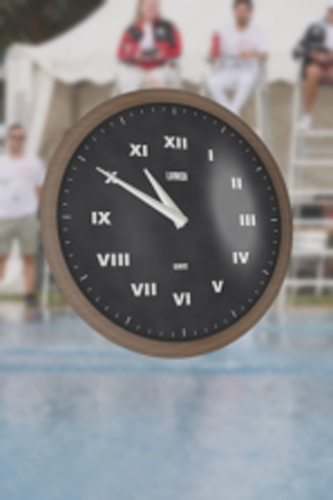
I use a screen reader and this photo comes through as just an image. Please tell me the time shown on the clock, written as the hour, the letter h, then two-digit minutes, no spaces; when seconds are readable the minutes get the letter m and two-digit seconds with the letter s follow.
10h50
